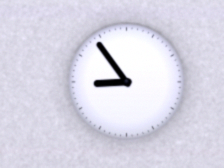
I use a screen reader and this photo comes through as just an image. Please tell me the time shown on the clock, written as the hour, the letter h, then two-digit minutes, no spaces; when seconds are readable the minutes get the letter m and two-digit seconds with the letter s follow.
8h54
